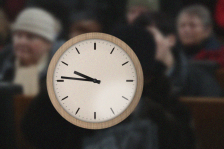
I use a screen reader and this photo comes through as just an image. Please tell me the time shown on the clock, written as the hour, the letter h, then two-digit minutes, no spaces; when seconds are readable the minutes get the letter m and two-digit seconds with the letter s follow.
9h46
